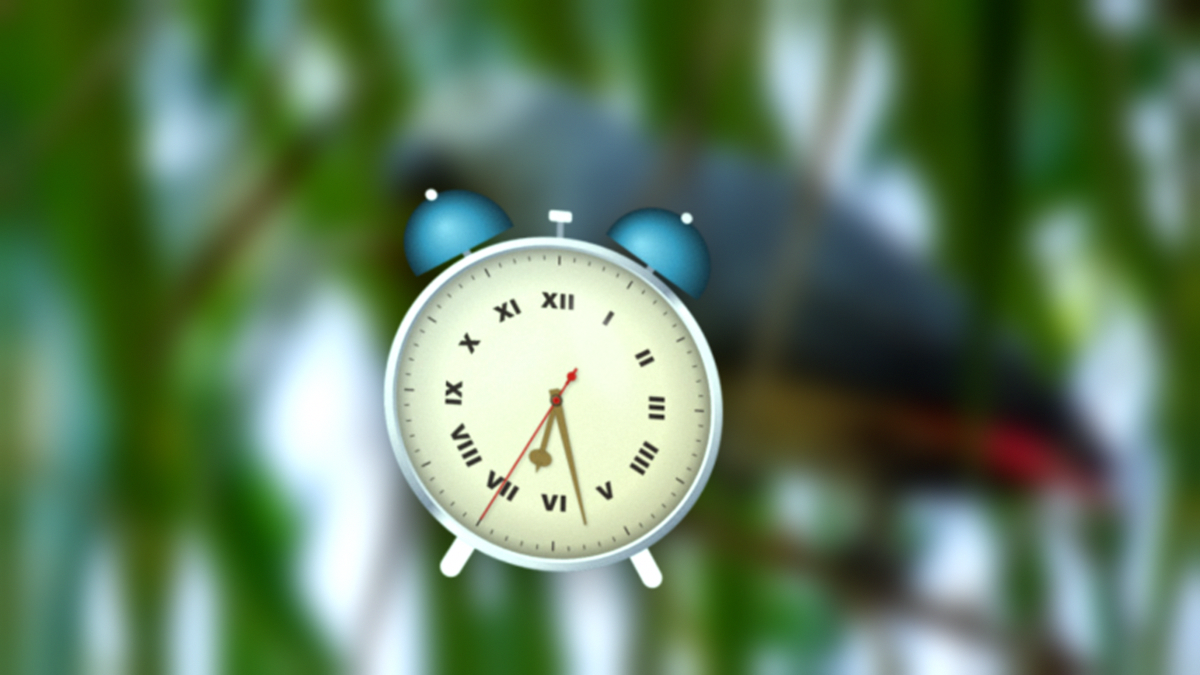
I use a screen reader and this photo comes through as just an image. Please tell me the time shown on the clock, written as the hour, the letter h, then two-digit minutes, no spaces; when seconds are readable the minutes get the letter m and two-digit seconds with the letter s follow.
6h27m35s
